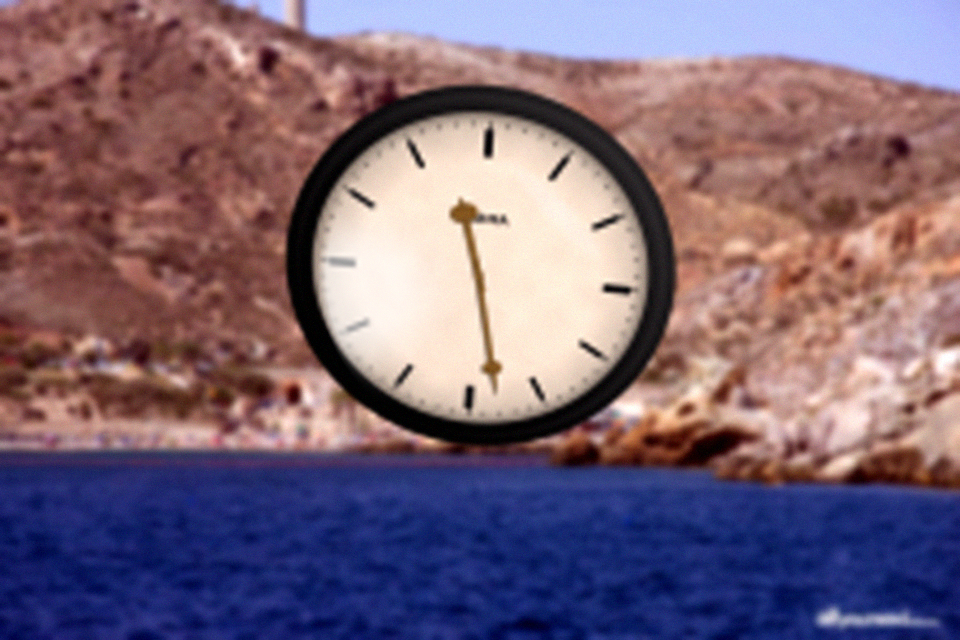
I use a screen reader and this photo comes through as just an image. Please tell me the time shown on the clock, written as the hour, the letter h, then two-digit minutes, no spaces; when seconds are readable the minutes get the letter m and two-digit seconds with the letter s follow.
11h28
